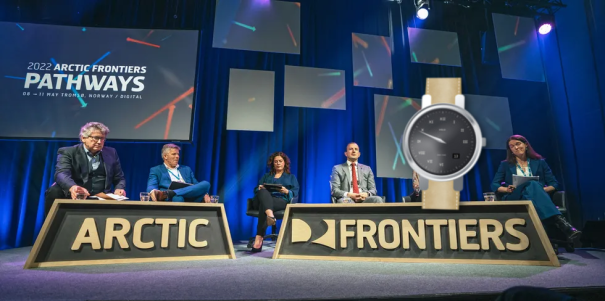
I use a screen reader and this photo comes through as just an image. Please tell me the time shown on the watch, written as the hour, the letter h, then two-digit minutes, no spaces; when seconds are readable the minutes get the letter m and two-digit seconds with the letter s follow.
9h49
